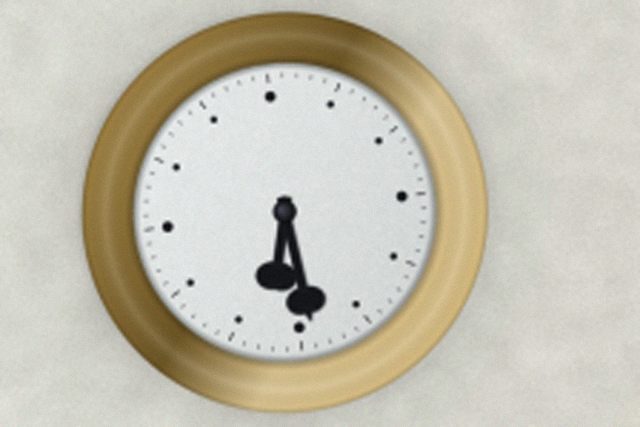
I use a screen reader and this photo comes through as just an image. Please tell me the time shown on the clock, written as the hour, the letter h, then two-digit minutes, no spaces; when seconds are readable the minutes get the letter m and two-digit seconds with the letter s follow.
6h29
